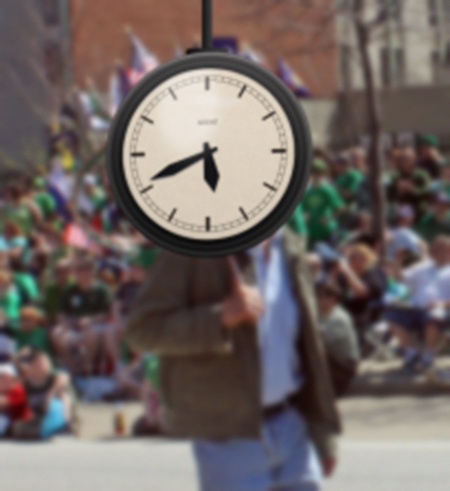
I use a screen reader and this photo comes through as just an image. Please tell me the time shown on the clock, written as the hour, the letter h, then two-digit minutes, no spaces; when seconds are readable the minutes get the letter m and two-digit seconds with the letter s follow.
5h41
